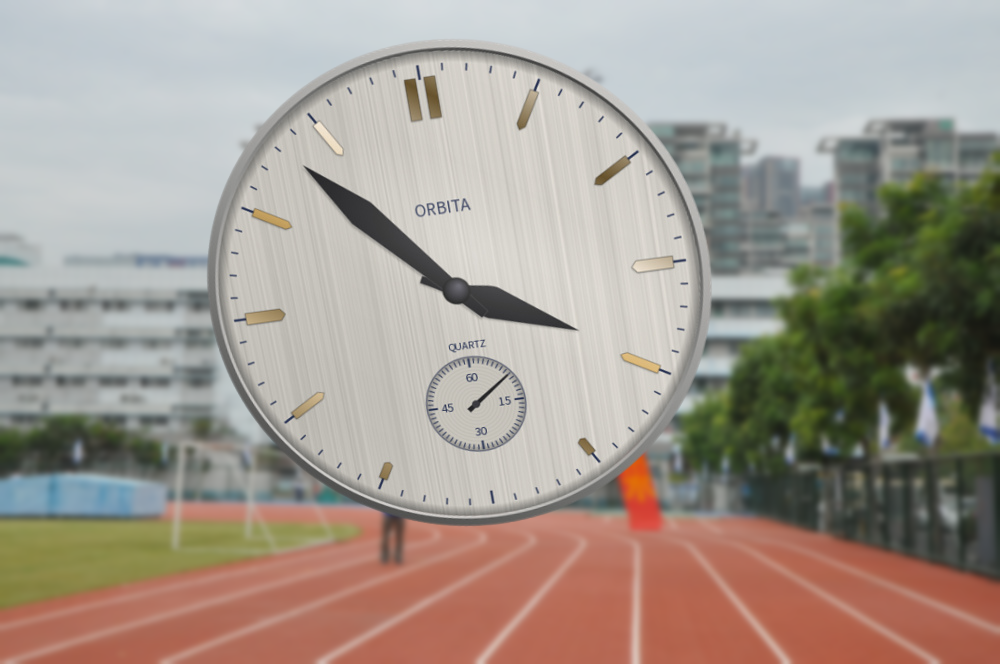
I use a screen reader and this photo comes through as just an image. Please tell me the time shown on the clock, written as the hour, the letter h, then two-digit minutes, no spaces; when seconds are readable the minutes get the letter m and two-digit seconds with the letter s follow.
3h53m09s
